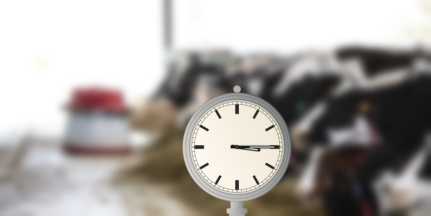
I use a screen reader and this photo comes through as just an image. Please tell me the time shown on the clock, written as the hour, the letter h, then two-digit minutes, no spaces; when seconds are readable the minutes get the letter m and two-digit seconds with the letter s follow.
3h15
